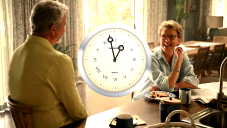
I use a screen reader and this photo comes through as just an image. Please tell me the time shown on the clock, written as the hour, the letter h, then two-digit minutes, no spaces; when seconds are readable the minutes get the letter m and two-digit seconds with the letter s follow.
12h58
